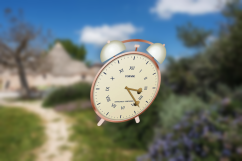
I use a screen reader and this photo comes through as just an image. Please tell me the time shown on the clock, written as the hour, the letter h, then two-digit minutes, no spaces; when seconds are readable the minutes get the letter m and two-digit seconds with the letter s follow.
3h23
